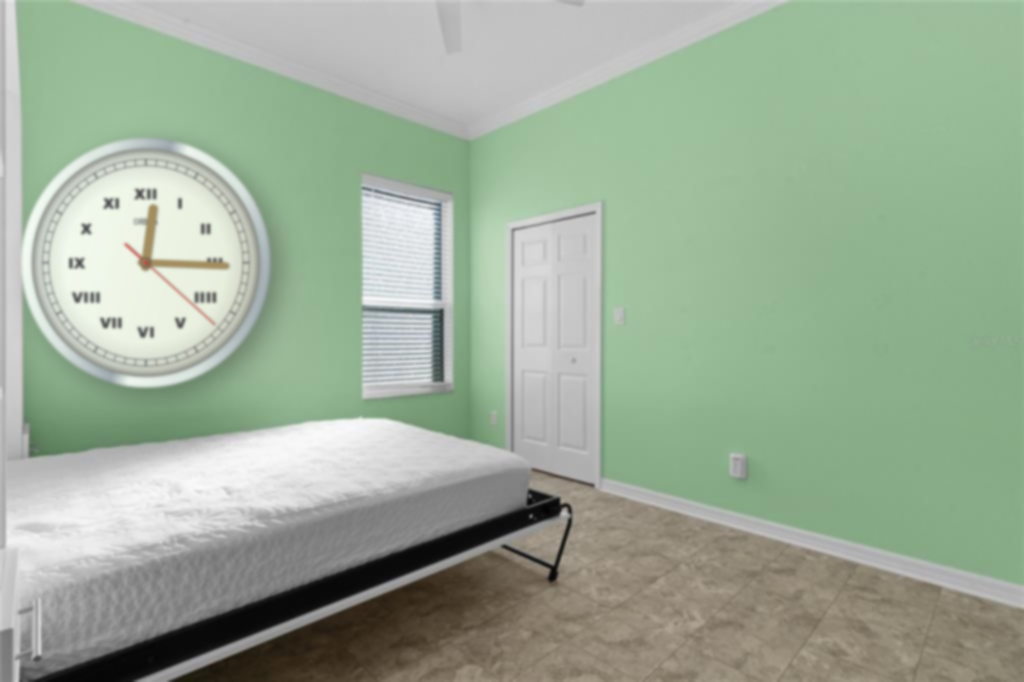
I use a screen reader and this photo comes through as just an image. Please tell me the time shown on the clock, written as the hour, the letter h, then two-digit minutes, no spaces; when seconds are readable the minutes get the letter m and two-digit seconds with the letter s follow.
12h15m22s
